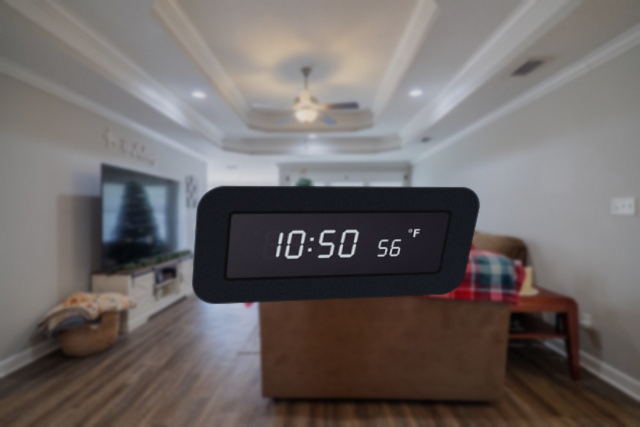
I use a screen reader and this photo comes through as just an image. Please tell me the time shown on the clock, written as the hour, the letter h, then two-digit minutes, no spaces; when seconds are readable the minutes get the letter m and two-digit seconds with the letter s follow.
10h50
